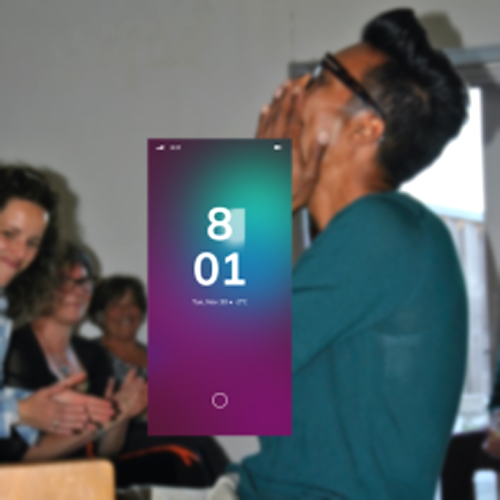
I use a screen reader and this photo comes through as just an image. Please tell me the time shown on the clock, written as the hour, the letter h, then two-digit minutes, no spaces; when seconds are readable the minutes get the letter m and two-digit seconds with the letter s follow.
8h01
